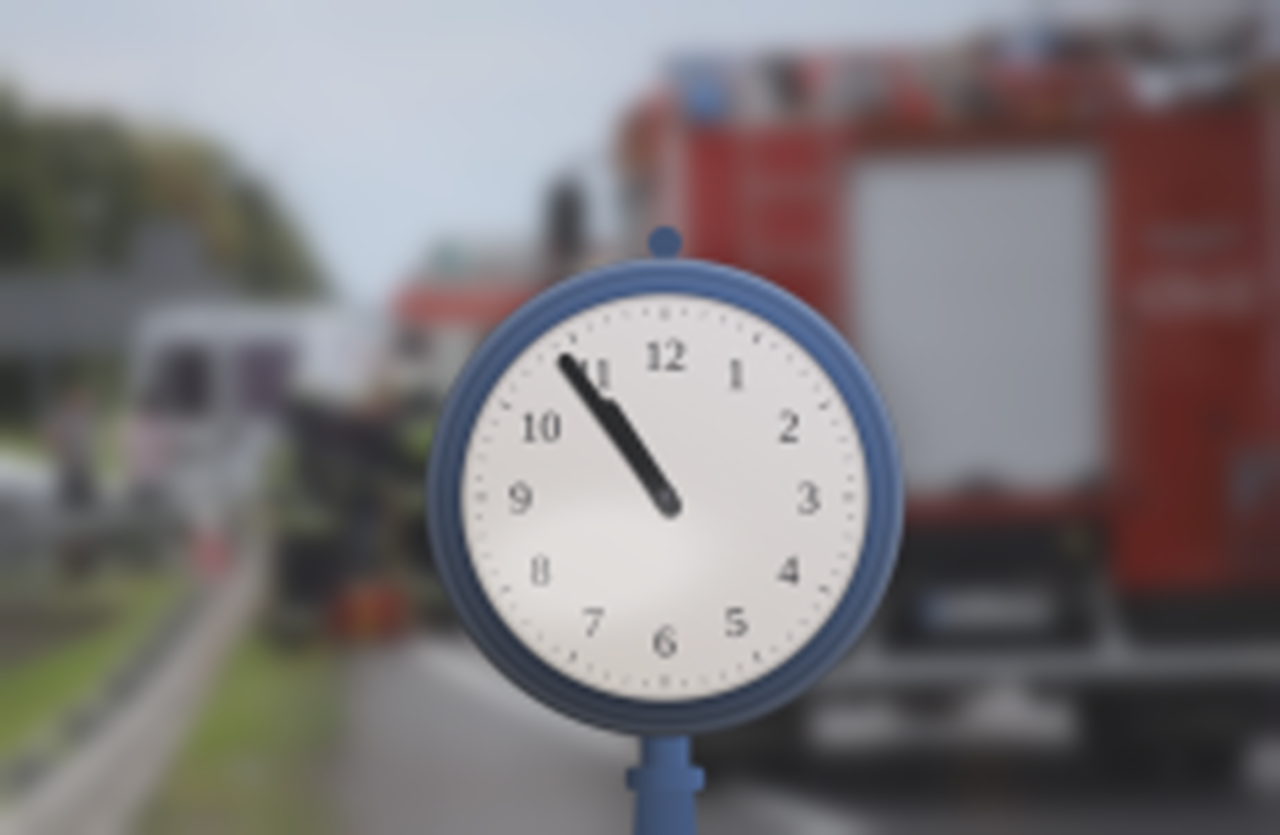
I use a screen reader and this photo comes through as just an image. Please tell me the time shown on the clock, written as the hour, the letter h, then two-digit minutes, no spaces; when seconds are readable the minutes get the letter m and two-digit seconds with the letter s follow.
10h54
